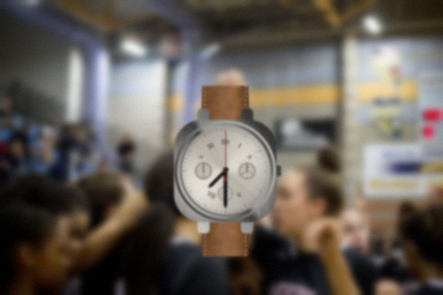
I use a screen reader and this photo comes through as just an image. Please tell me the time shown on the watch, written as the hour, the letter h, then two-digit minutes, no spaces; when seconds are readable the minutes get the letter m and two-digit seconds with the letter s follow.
7h30
